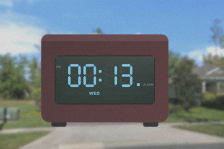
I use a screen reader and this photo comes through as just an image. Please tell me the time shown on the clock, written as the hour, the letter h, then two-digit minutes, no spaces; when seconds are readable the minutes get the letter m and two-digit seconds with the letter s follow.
0h13
